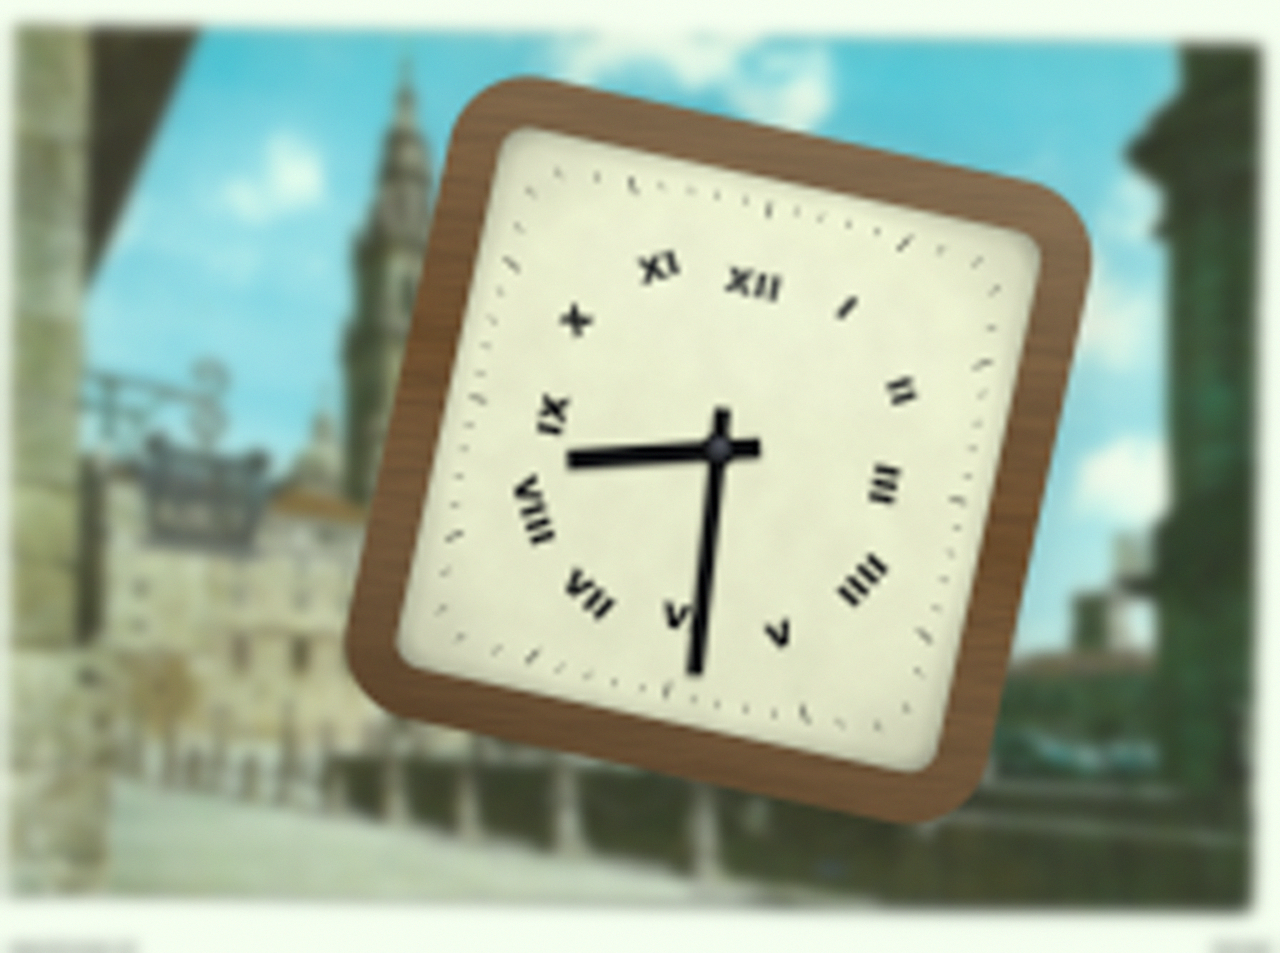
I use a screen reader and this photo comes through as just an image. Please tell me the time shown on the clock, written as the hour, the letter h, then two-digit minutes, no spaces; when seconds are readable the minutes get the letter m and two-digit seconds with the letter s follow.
8h29
